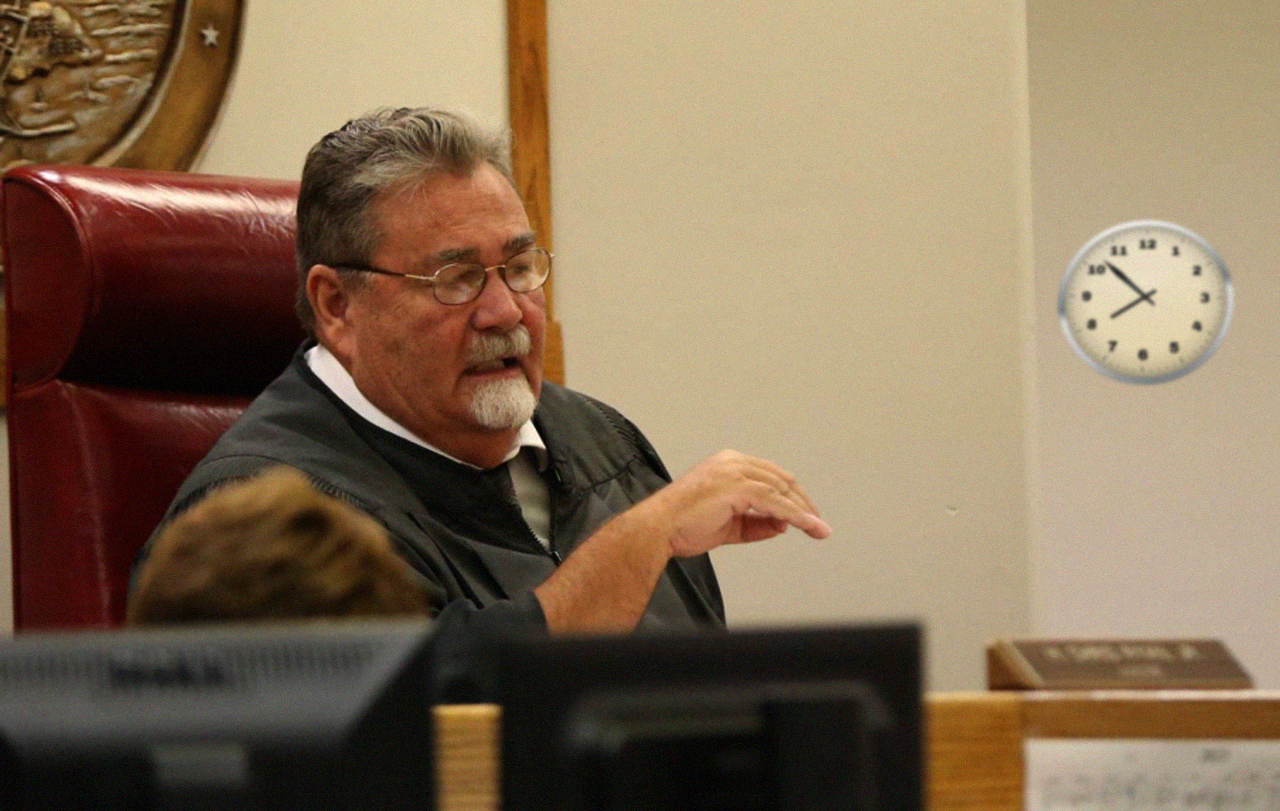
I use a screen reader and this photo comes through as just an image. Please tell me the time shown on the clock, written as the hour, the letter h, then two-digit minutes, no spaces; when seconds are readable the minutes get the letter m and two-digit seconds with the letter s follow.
7h52
